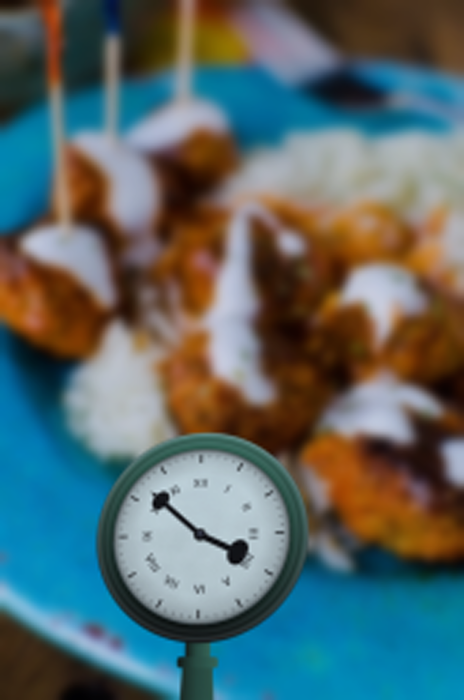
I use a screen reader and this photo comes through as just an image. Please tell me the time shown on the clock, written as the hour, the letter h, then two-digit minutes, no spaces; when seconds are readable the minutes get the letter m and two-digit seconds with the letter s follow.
3h52
